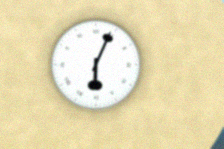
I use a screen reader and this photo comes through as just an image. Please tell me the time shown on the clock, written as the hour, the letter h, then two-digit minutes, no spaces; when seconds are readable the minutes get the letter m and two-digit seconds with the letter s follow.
6h04
